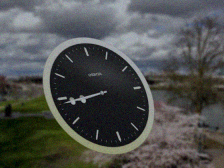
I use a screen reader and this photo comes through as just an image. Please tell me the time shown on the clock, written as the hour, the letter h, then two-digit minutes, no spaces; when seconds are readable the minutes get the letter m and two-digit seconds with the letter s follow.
8h44
